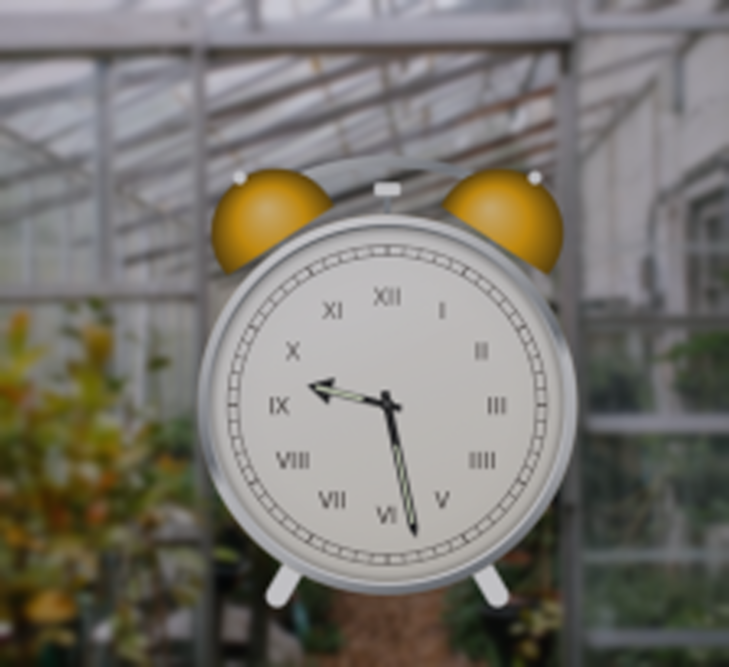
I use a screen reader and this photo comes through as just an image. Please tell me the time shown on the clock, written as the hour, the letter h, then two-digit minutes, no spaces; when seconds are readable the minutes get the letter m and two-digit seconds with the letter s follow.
9h28
